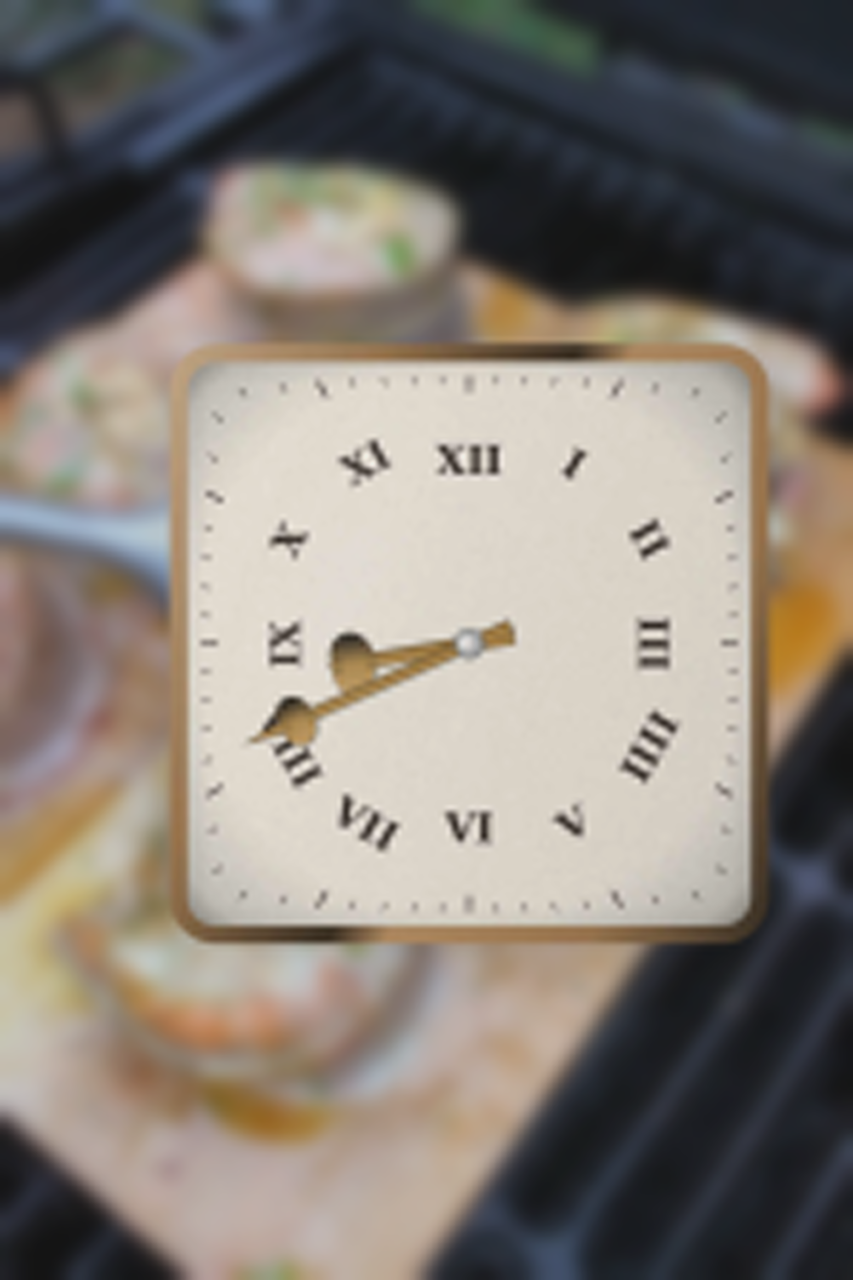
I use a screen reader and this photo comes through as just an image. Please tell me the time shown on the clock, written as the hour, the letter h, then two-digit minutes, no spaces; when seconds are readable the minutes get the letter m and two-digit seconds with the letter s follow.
8h41
